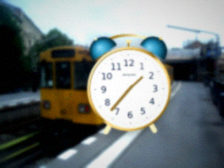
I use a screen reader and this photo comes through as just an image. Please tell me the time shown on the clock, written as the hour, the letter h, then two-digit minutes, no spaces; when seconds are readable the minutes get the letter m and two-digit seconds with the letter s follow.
1h37
